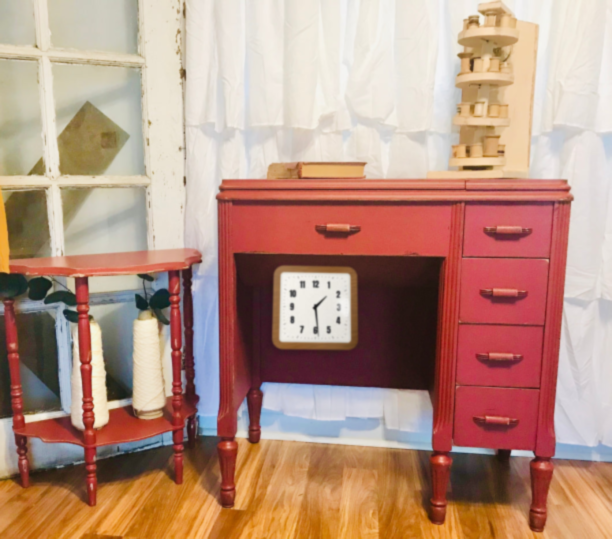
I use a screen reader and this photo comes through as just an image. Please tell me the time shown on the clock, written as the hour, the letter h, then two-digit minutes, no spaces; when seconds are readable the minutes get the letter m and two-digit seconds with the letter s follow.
1h29
